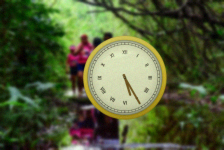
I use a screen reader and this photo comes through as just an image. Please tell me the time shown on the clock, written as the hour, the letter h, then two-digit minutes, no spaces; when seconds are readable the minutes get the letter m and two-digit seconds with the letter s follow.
5h25
